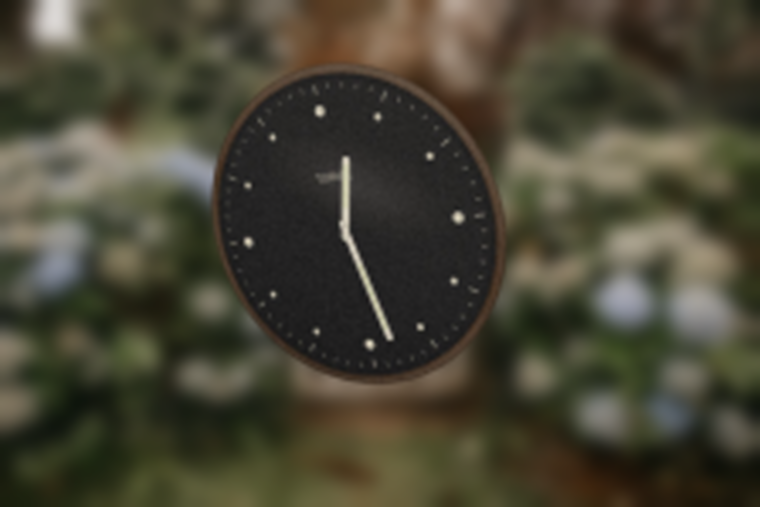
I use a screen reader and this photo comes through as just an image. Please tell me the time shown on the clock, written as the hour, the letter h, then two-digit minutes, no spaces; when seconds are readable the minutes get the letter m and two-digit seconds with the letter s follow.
12h28
